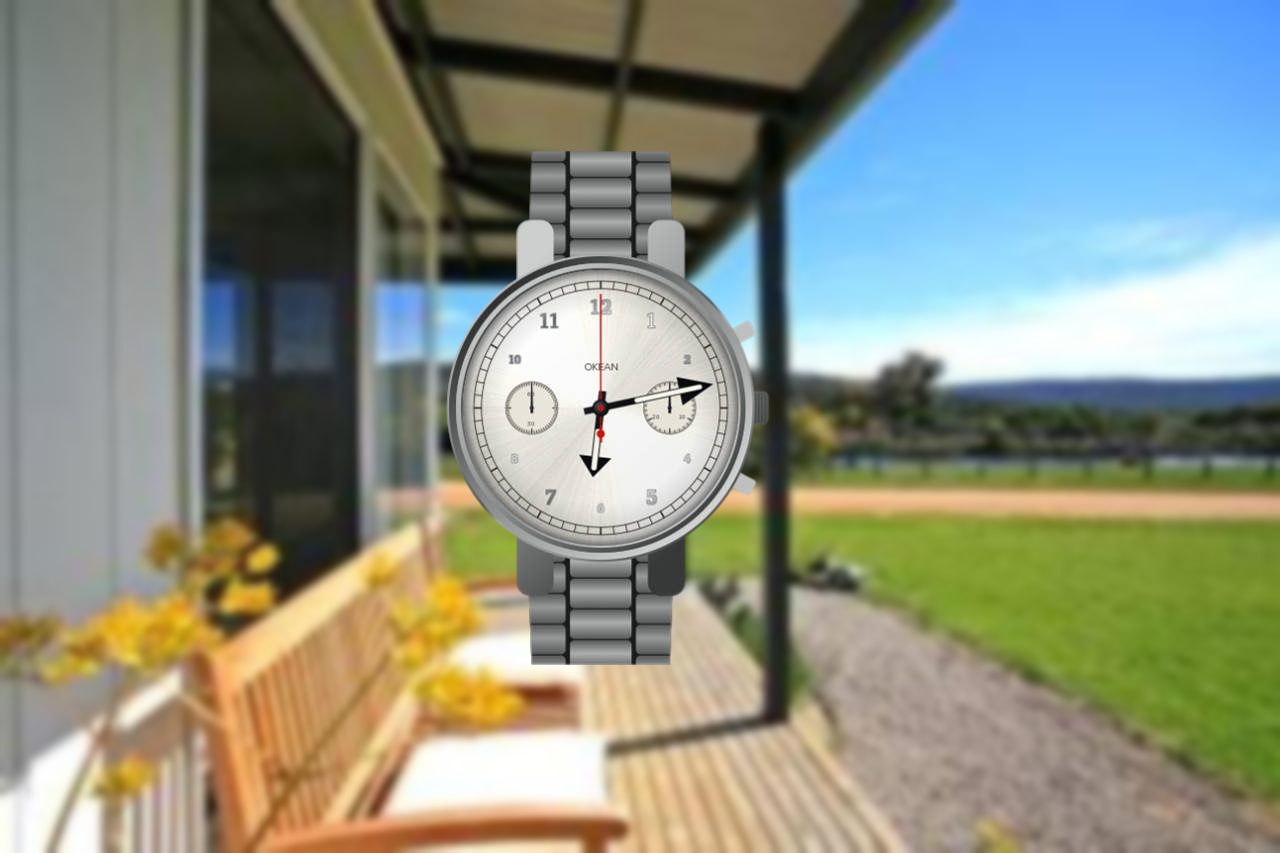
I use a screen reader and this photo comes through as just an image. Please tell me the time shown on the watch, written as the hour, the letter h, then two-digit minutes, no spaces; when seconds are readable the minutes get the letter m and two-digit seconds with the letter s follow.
6h13
